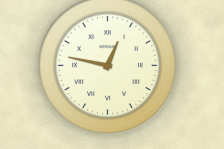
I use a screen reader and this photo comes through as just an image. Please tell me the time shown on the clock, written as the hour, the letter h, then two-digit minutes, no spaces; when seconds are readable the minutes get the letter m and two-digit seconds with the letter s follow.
12h47
